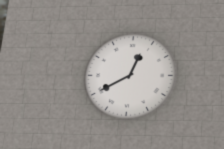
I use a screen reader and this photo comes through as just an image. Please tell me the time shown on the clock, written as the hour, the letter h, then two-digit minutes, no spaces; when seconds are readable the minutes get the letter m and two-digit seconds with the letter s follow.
12h40
